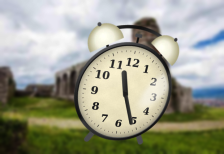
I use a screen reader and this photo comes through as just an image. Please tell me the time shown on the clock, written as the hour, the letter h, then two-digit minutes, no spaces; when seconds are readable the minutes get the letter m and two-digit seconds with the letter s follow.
11h26
